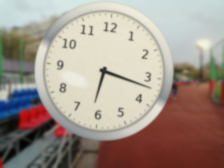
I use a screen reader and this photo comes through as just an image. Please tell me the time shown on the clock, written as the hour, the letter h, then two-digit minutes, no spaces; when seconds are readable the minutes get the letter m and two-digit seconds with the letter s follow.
6h17
